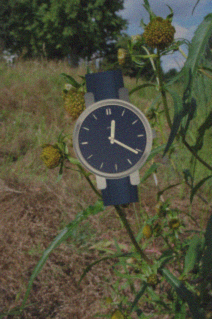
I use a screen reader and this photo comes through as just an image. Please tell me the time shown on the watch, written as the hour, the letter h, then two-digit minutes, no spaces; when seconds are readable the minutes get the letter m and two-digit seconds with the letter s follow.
12h21
